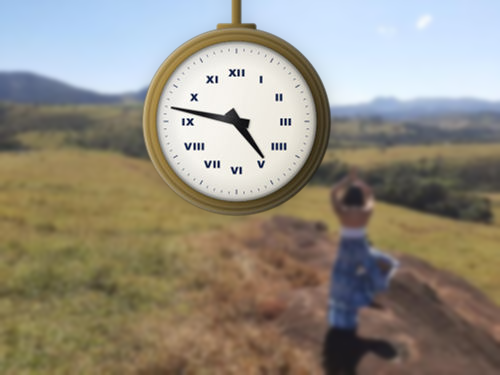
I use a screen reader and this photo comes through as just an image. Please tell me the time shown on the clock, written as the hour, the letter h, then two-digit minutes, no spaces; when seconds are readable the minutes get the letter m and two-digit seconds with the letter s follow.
4h47
